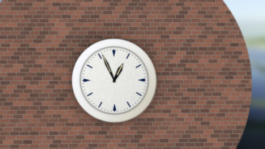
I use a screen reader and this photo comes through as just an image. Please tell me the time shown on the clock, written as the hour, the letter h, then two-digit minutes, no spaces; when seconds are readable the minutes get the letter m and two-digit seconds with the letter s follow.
12h56
